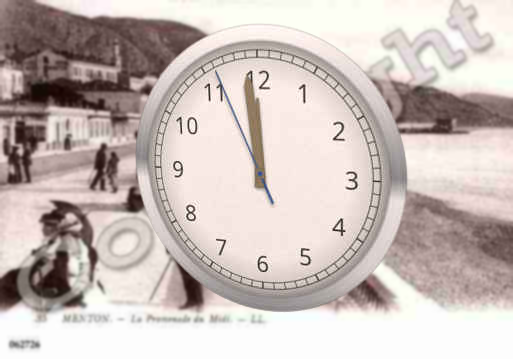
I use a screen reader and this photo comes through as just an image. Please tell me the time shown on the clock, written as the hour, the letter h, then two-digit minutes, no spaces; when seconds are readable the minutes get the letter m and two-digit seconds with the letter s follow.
11h58m56s
